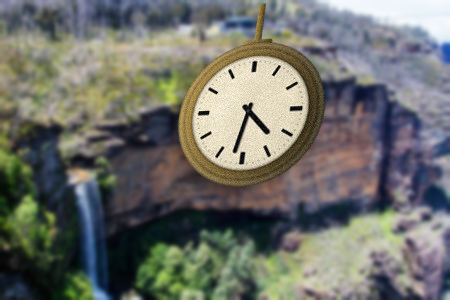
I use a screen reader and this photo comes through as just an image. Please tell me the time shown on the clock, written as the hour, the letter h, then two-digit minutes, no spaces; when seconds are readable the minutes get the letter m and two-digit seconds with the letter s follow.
4h32
